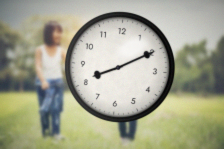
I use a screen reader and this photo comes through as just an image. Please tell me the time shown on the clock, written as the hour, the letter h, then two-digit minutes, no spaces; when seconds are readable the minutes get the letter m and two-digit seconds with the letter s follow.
8h10
